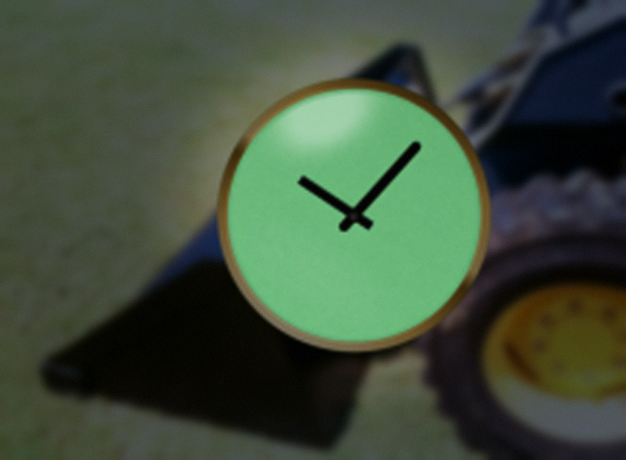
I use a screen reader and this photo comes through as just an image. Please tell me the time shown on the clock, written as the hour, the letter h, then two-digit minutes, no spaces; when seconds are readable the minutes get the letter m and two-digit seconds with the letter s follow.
10h07
